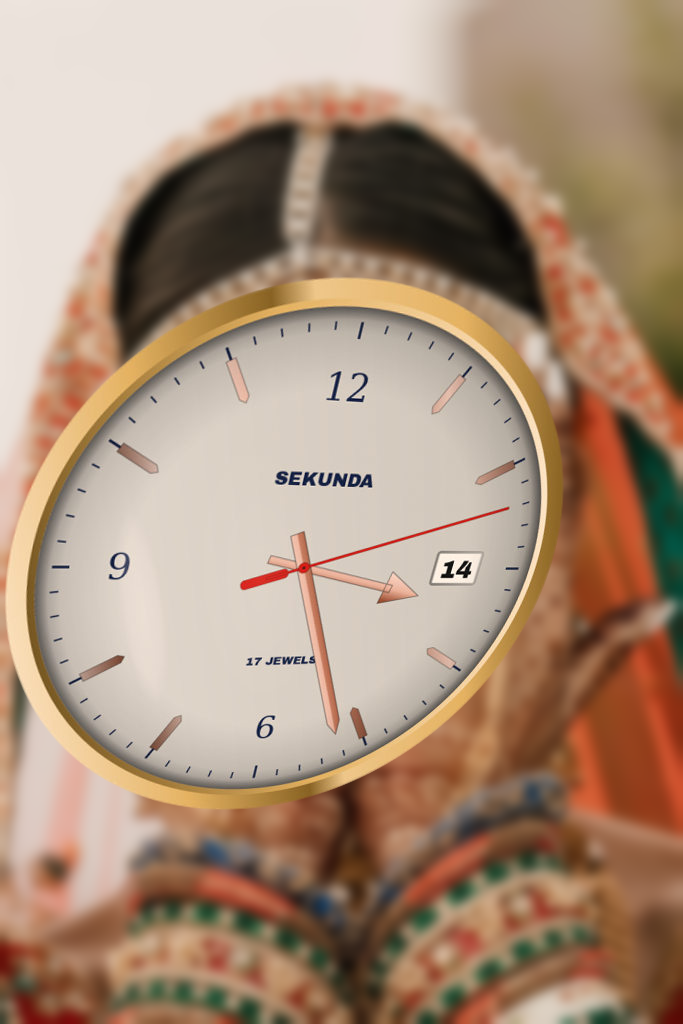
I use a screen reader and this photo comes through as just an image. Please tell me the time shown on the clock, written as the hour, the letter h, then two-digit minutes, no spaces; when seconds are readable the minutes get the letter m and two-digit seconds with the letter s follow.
3h26m12s
